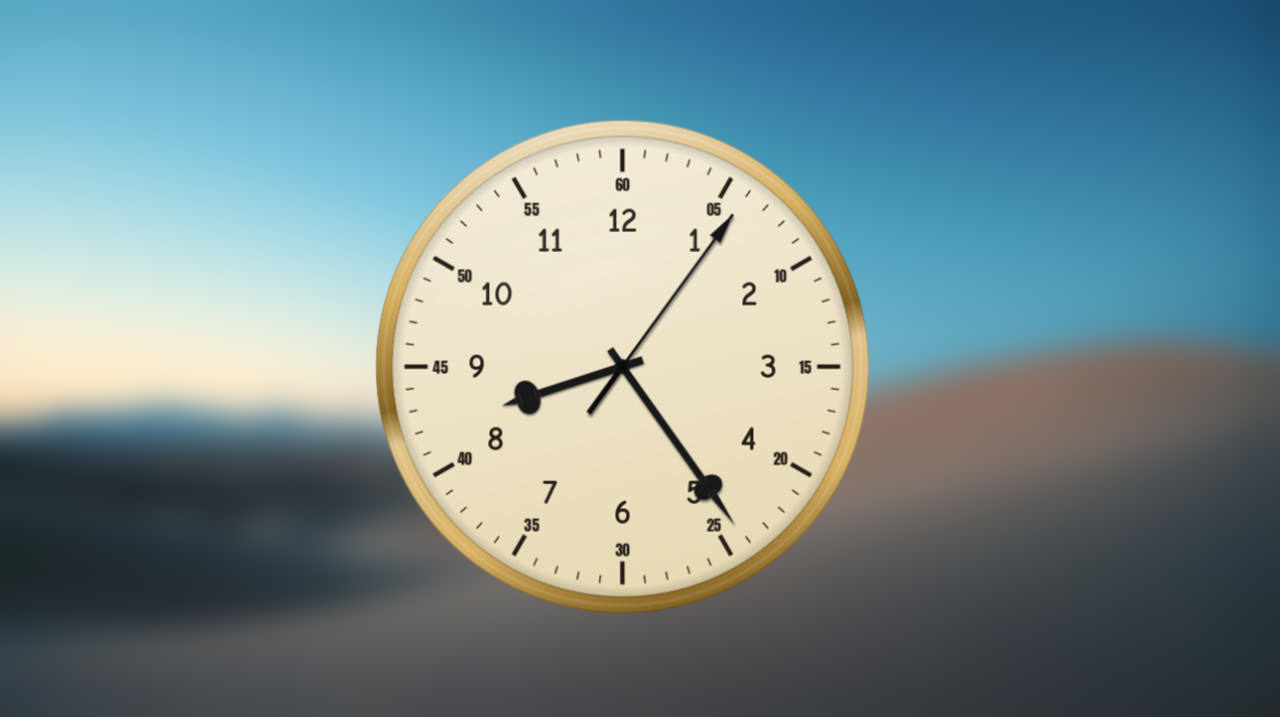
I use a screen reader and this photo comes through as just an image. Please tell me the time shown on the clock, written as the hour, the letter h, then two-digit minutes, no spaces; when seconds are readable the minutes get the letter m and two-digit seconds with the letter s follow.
8h24m06s
